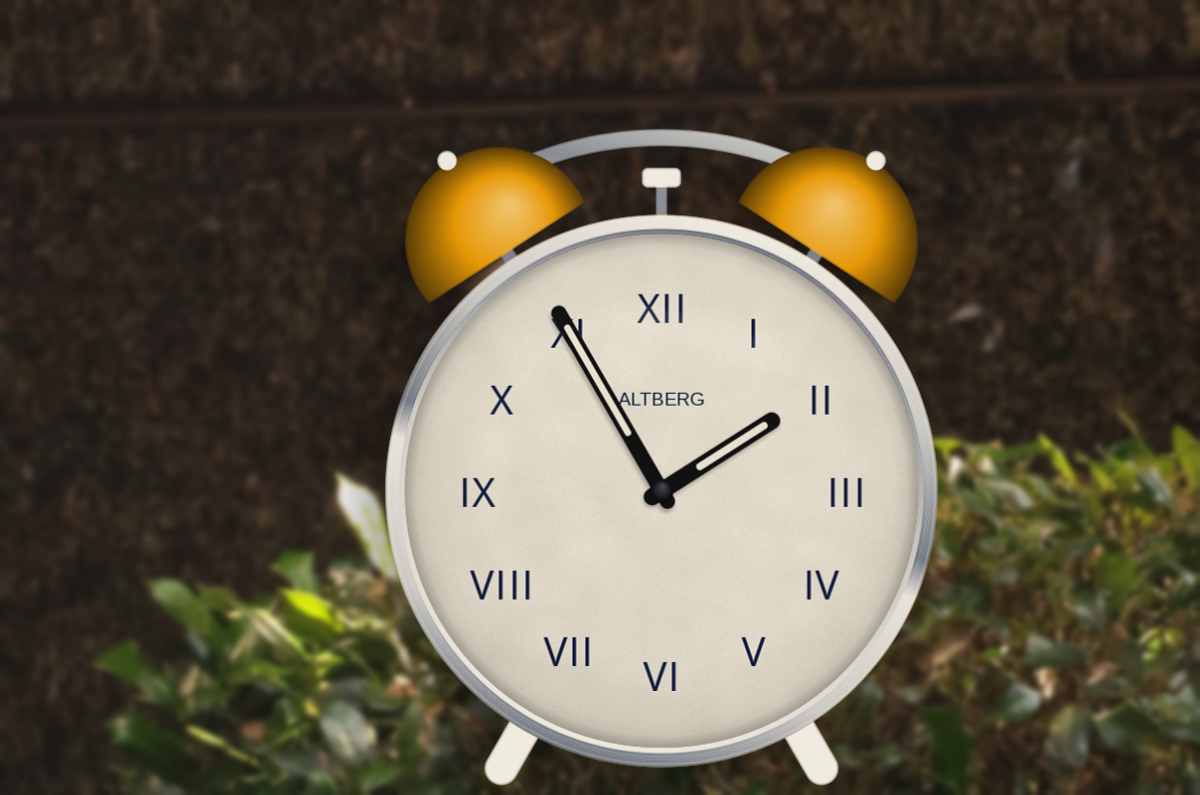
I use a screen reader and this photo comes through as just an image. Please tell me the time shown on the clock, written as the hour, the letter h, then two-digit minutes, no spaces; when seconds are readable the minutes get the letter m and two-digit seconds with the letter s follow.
1h55
